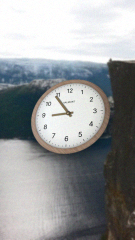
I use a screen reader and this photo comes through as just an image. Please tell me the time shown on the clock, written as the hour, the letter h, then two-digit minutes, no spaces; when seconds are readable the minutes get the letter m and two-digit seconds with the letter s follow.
8h54
